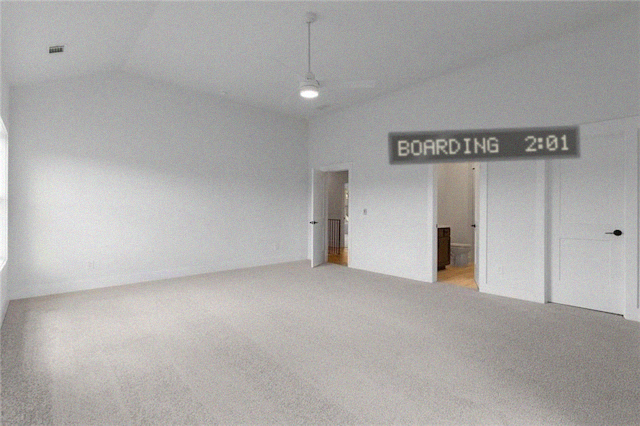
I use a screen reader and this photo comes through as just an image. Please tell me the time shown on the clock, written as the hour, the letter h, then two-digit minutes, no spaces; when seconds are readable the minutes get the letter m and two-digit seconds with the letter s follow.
2h01
